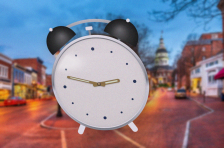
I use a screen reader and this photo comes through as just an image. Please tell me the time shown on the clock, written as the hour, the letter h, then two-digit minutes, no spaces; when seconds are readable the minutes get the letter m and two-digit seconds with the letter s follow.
2h48
